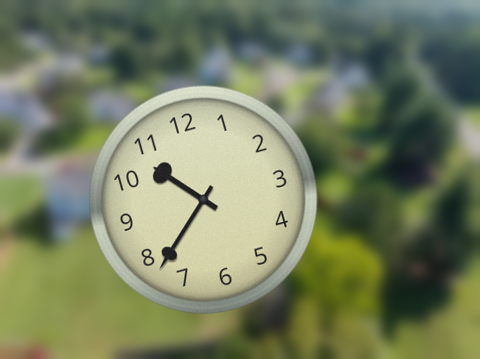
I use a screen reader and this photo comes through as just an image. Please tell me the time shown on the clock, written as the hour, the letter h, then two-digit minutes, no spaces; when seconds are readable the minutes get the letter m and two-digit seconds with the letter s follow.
10h38
